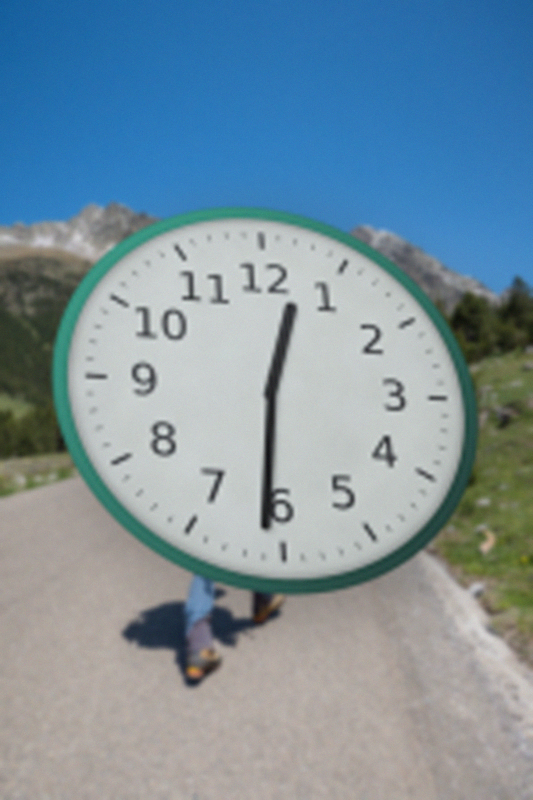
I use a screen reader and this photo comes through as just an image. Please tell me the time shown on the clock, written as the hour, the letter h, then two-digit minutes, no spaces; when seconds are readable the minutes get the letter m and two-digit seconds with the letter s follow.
12h31
